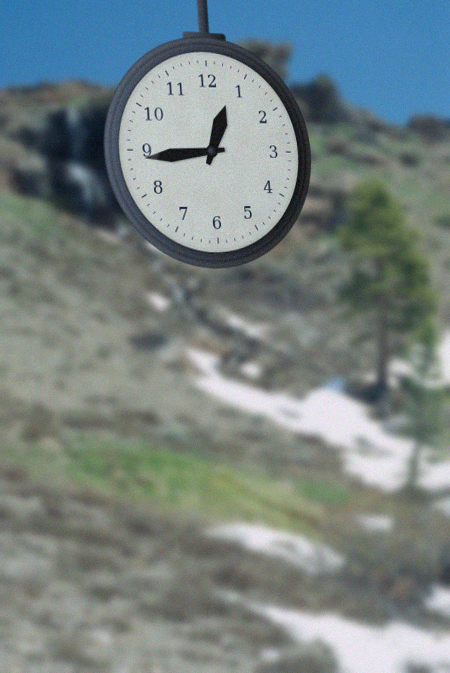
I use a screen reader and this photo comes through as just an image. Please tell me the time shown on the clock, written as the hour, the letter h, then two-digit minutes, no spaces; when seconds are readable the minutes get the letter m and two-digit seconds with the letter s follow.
12h44
